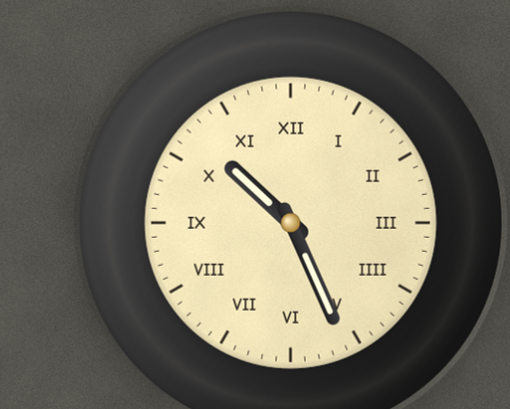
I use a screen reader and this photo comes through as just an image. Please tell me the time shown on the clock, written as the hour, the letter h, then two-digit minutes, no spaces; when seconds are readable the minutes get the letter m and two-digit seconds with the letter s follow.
10h26
